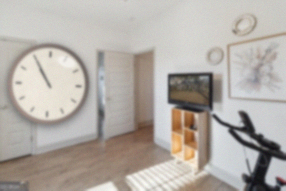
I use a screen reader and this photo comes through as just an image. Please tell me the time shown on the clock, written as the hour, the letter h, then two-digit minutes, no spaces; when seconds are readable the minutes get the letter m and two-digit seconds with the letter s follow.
10h55
